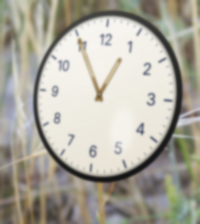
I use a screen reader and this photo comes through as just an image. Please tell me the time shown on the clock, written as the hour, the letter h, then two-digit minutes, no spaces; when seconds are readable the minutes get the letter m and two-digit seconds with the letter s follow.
12h55
